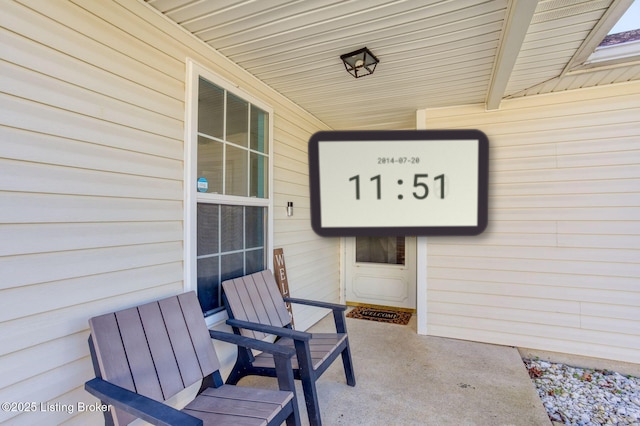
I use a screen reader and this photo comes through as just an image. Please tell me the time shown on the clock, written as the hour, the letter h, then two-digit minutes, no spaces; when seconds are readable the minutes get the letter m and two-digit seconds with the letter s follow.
11h51
